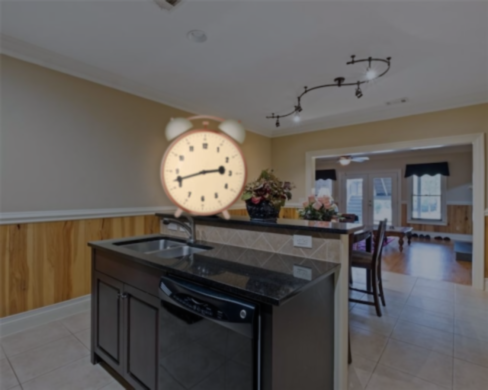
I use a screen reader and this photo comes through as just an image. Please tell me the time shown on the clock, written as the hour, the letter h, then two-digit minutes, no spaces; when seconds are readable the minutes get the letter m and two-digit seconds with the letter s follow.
2h42
